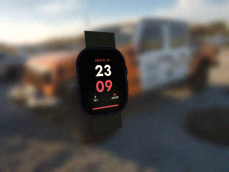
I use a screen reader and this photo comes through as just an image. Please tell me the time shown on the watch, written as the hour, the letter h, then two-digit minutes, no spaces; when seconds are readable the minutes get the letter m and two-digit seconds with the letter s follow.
23h09
